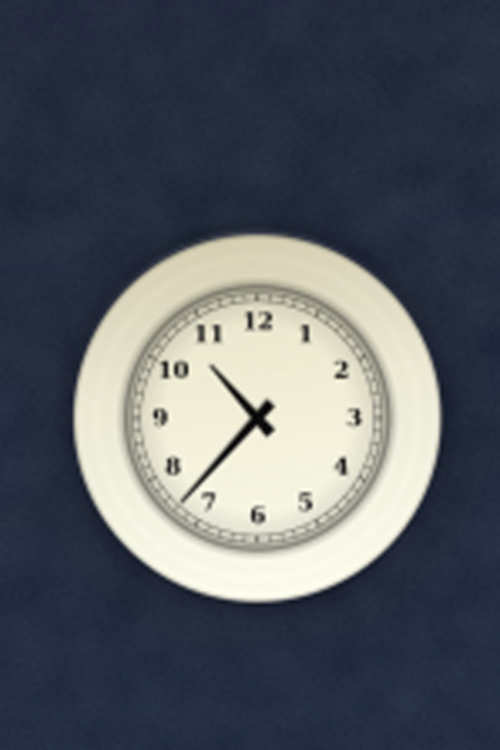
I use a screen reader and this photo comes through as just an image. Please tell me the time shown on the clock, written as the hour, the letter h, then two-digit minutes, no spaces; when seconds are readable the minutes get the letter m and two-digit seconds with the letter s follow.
10h37
